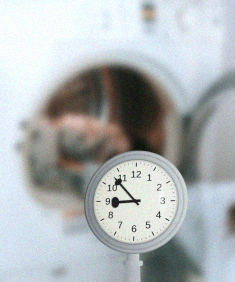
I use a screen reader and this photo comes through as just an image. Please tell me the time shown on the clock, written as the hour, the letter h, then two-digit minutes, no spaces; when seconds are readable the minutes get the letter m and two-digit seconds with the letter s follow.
8h53
